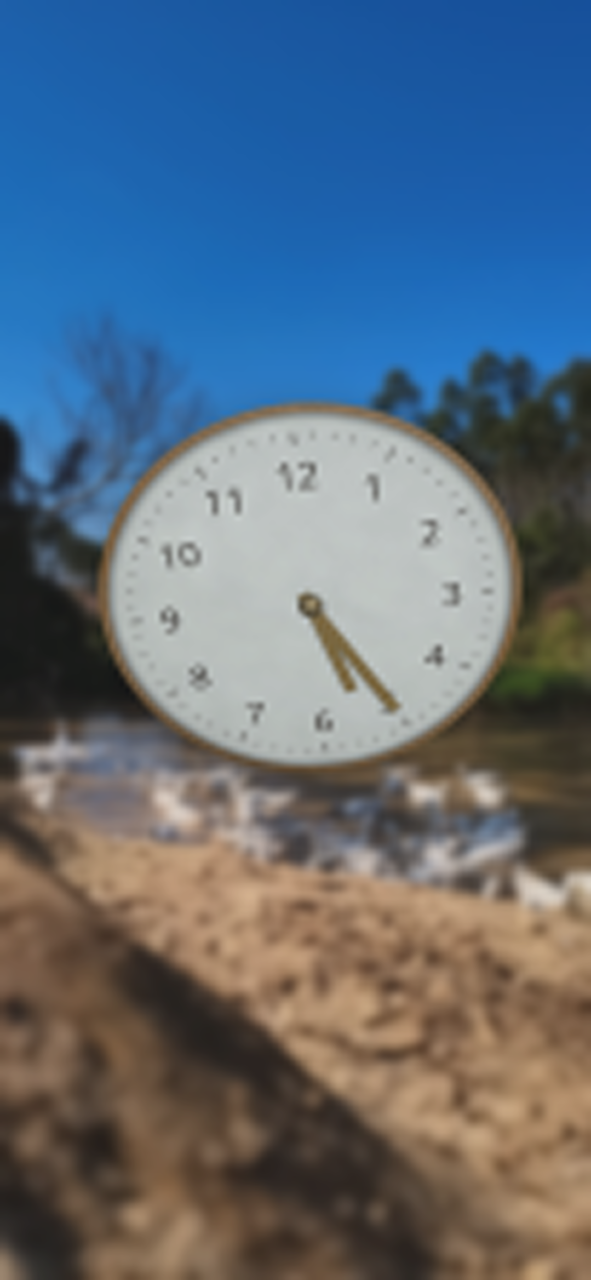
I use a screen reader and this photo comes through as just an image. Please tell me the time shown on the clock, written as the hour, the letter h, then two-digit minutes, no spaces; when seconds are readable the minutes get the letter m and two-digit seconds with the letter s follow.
5h25
